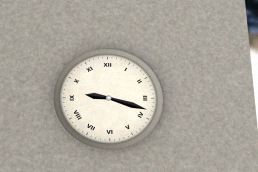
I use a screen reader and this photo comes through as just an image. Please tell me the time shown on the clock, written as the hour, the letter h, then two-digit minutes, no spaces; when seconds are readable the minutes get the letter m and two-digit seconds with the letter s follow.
9h18
